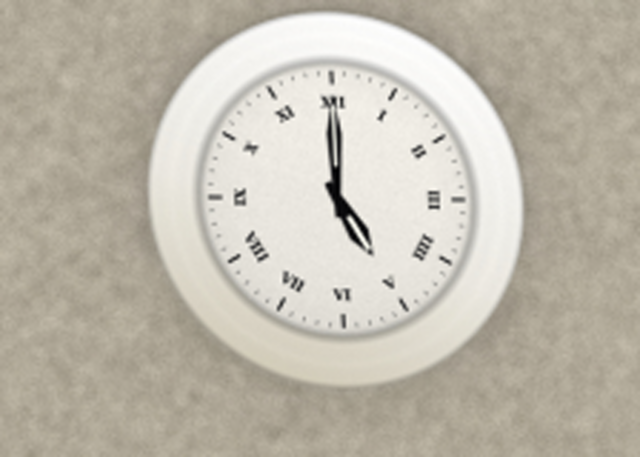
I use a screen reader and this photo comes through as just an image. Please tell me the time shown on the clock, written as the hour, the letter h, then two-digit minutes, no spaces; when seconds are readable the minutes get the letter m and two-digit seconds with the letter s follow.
5h00
